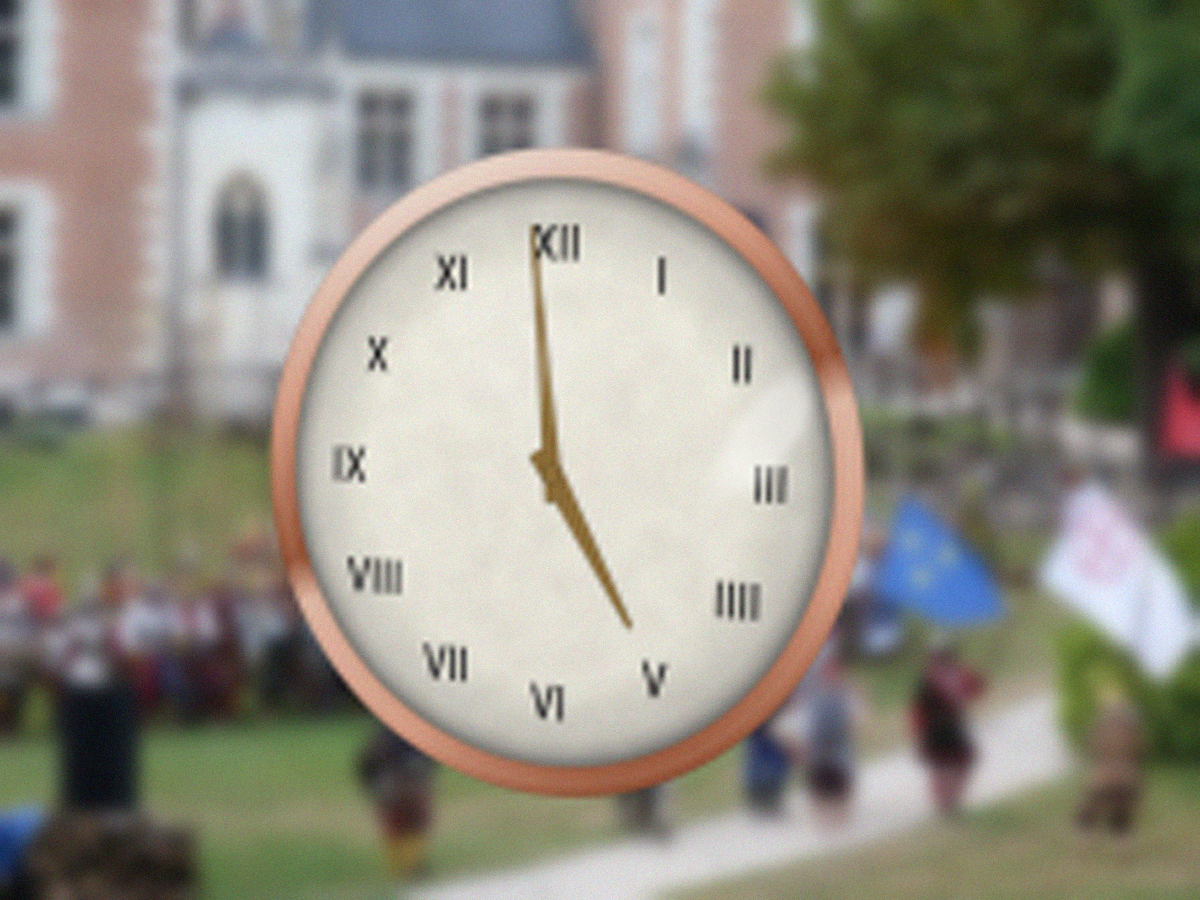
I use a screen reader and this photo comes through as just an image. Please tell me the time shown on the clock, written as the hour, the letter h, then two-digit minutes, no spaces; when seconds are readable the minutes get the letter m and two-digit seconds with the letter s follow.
4h59
